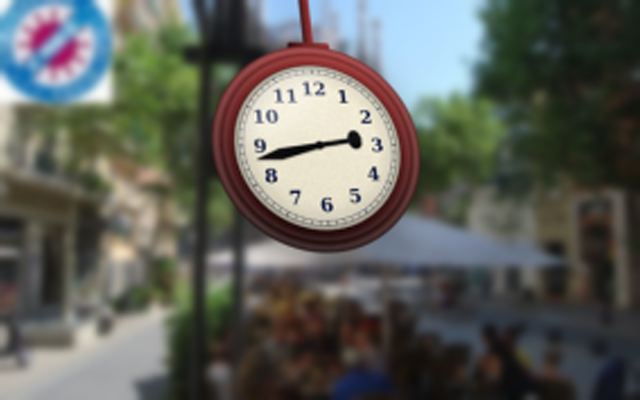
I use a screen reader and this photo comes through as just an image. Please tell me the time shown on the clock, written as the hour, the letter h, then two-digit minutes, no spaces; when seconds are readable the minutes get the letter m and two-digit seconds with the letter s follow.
2h43
